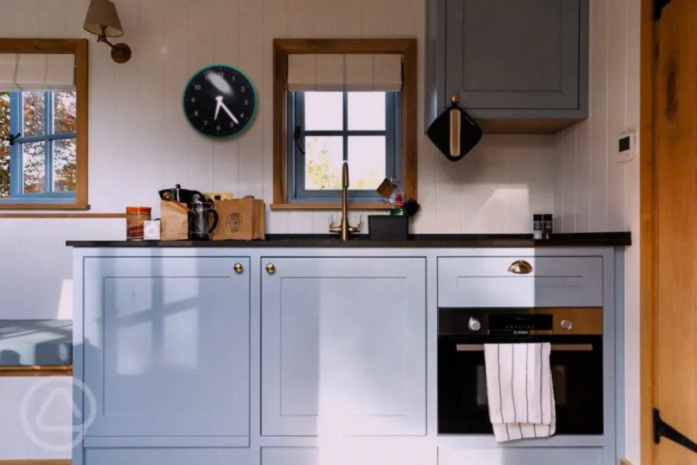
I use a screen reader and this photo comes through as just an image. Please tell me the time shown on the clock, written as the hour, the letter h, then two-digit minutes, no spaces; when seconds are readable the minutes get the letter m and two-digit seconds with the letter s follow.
6h23
